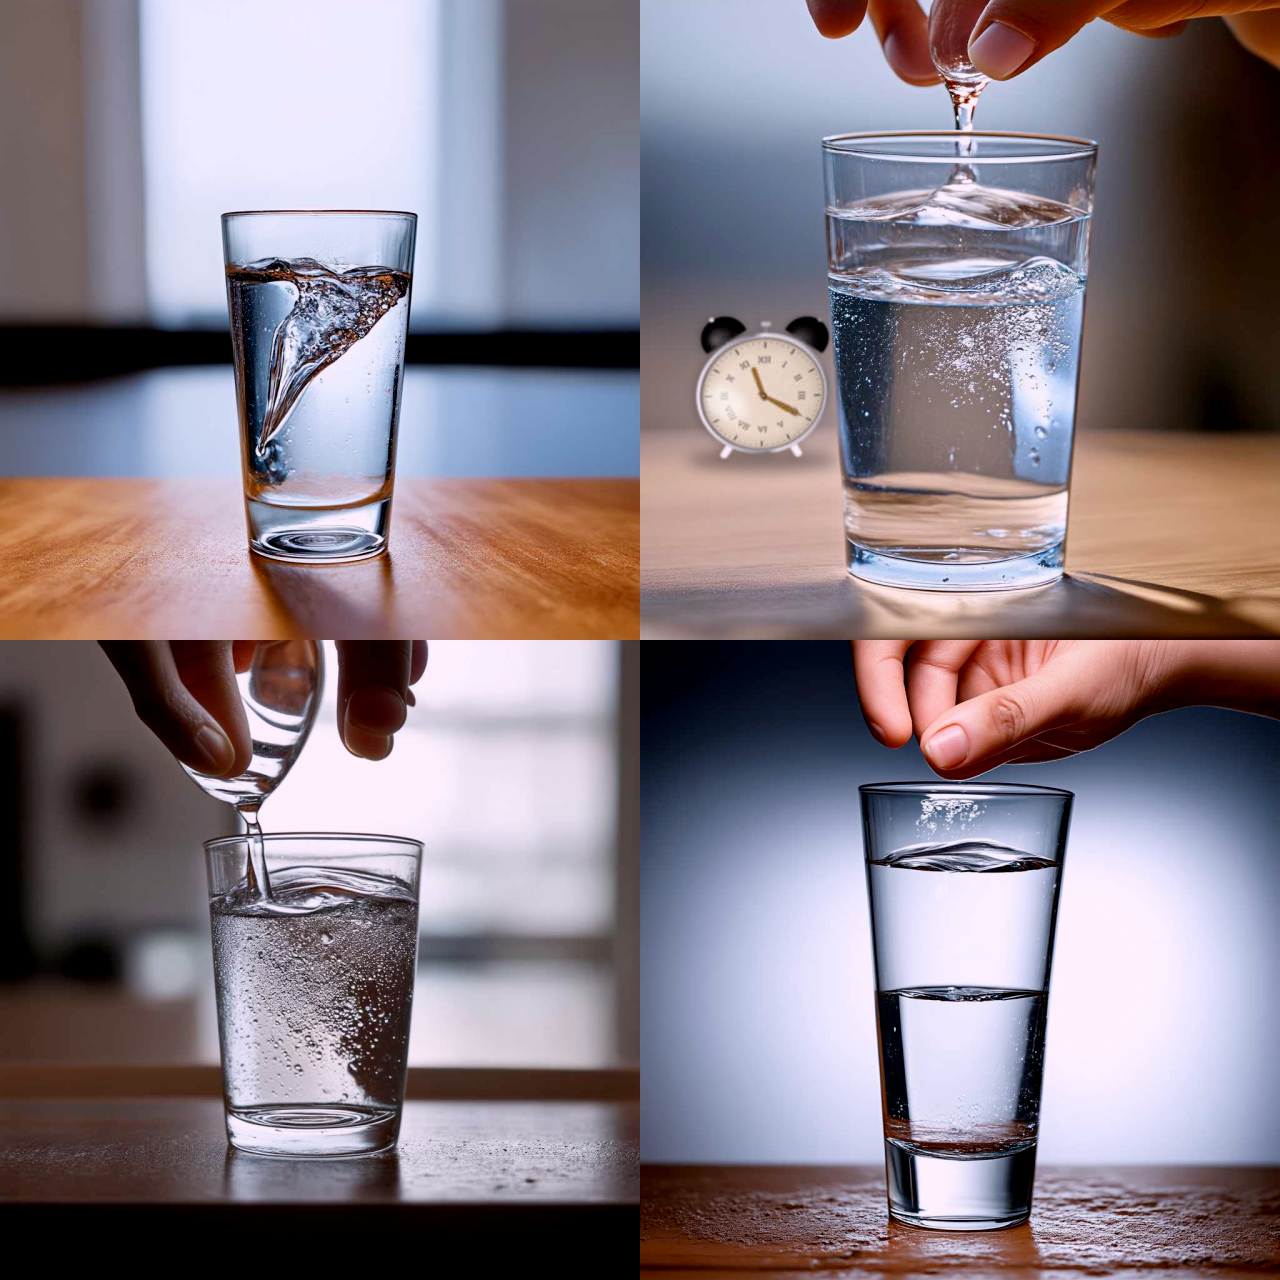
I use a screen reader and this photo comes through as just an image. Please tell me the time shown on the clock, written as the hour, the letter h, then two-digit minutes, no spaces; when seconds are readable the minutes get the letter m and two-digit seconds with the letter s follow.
11h20
